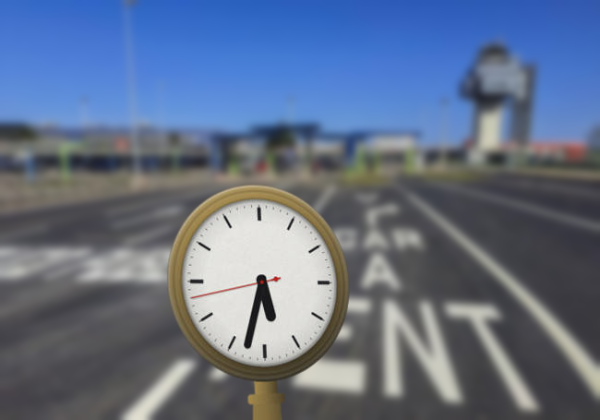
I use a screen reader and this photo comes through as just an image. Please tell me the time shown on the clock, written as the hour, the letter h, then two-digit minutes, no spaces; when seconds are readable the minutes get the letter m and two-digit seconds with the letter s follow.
5h32m43s
